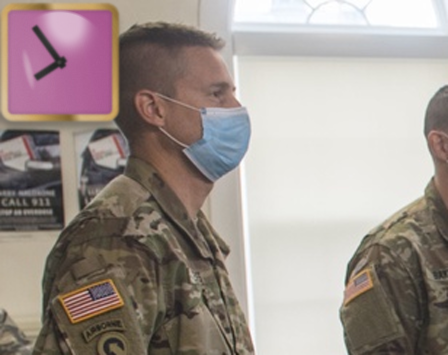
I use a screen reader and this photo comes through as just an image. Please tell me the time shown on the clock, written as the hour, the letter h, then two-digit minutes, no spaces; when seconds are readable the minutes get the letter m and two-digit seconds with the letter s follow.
7h54
